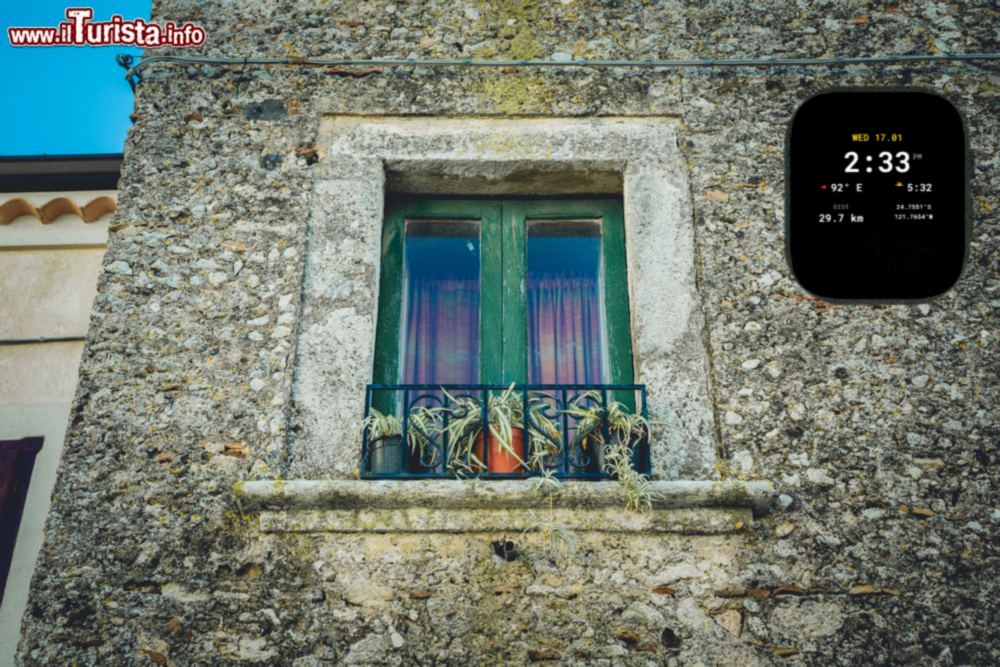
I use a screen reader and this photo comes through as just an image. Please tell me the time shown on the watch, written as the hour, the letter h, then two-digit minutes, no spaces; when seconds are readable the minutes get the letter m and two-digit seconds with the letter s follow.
2h33
